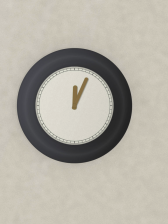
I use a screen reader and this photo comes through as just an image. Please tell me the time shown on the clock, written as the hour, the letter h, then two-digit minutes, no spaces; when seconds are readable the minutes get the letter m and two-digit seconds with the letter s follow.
12h04
